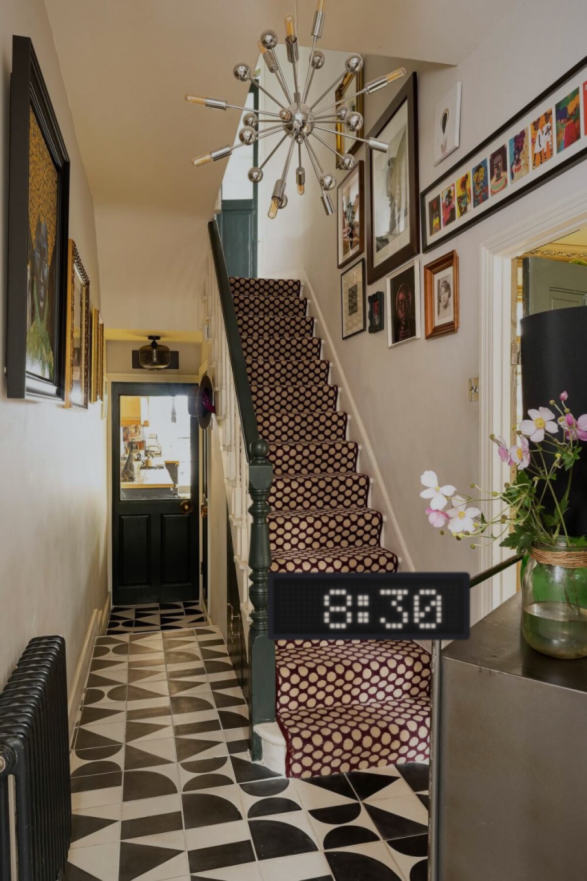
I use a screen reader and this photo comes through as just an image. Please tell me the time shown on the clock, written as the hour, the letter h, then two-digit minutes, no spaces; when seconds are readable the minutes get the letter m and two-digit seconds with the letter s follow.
8h30
